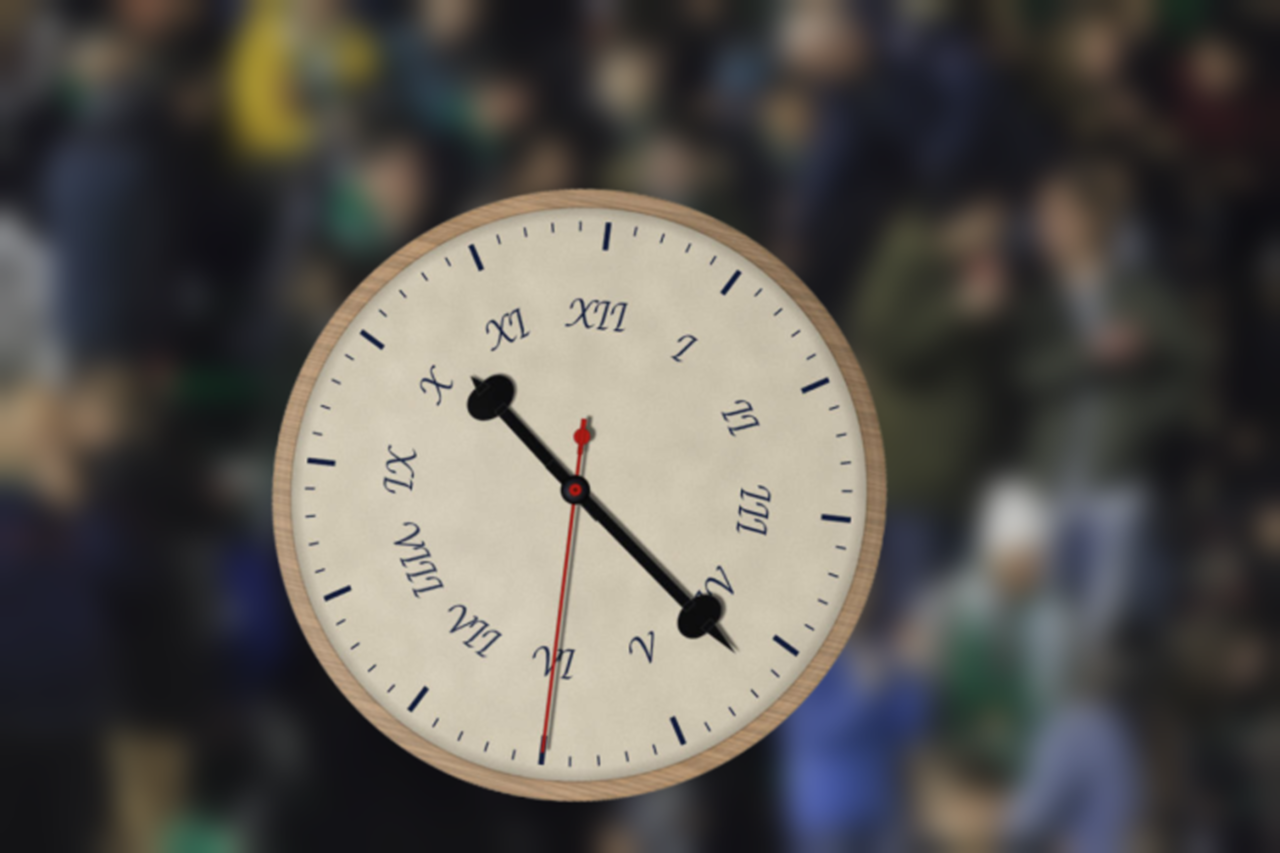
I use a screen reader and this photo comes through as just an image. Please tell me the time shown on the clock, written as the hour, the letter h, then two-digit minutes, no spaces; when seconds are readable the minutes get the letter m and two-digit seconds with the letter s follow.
10h21m30s
